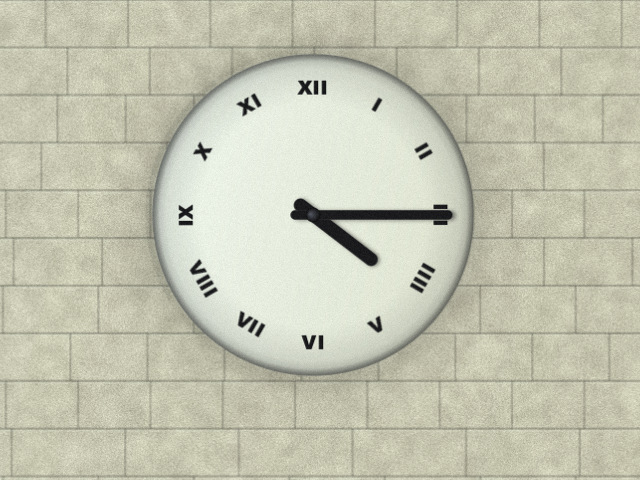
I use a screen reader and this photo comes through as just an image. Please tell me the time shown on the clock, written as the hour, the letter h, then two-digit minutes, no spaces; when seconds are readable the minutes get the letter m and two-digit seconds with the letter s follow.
4h15
